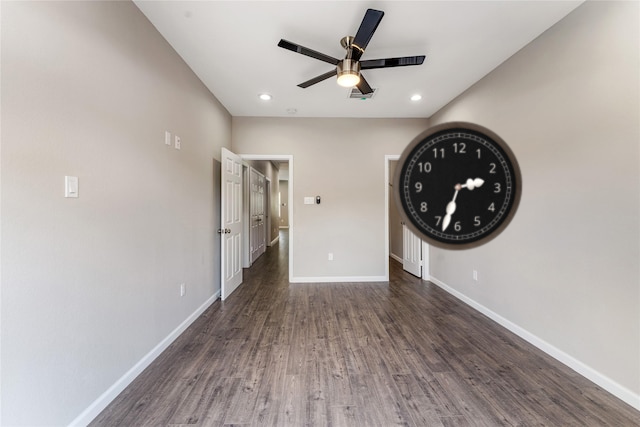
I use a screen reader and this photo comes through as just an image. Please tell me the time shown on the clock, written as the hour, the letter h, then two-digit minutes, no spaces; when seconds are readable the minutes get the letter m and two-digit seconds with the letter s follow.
2h33
